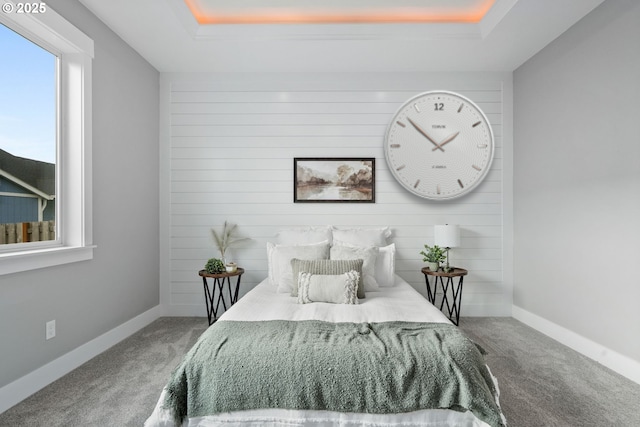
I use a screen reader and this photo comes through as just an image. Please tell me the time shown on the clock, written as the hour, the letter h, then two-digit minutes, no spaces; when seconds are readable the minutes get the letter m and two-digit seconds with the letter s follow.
1h52
